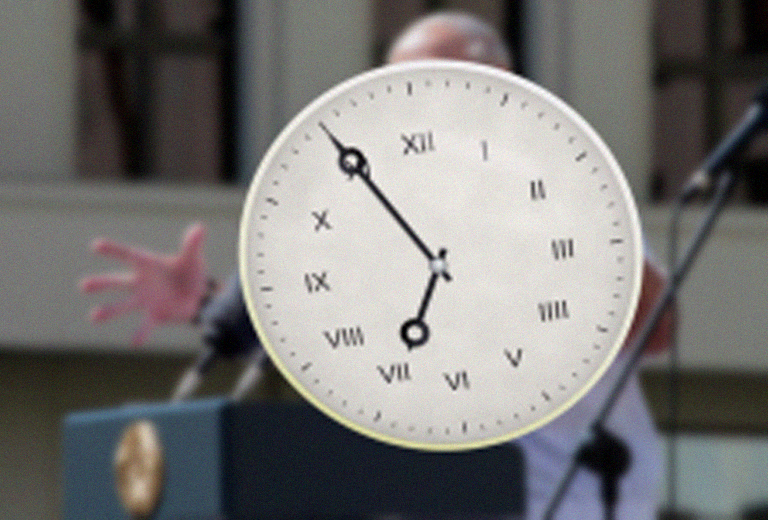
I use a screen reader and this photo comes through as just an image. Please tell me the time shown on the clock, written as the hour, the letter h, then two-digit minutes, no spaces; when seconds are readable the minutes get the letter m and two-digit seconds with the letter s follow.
6h55
